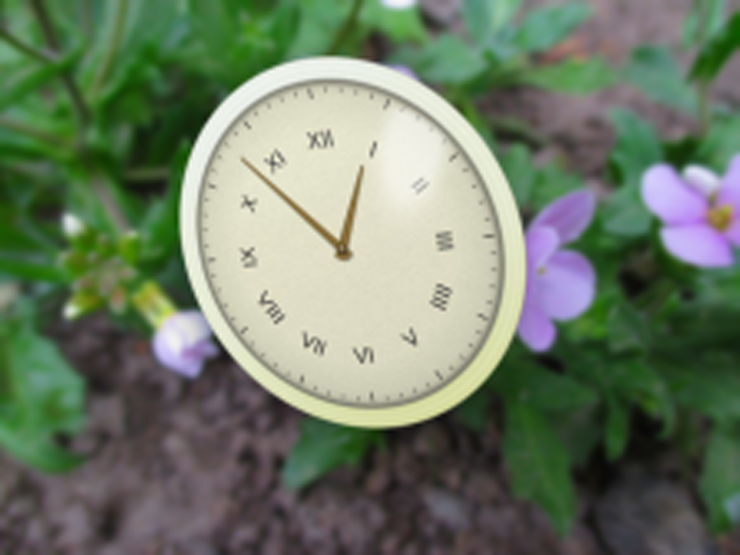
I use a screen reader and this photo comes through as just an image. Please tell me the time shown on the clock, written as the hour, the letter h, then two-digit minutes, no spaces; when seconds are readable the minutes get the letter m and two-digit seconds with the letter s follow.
12h53
